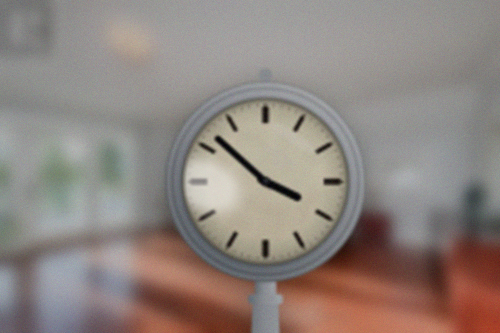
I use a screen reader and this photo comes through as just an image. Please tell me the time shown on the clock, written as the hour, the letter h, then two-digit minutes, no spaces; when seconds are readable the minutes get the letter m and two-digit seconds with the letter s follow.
3h52
